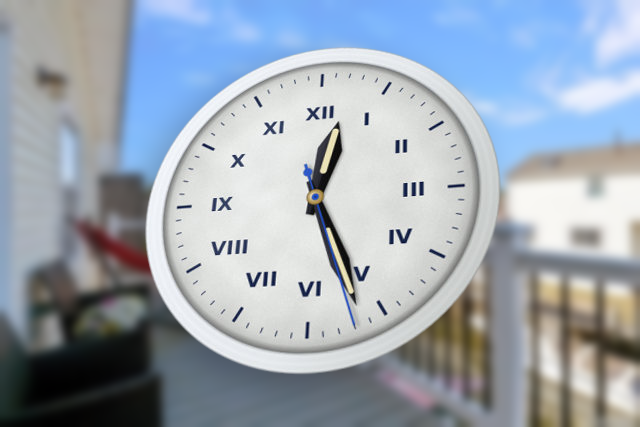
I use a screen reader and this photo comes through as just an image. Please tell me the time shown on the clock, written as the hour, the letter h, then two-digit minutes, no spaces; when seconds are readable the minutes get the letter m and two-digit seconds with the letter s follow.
12h26m27s
